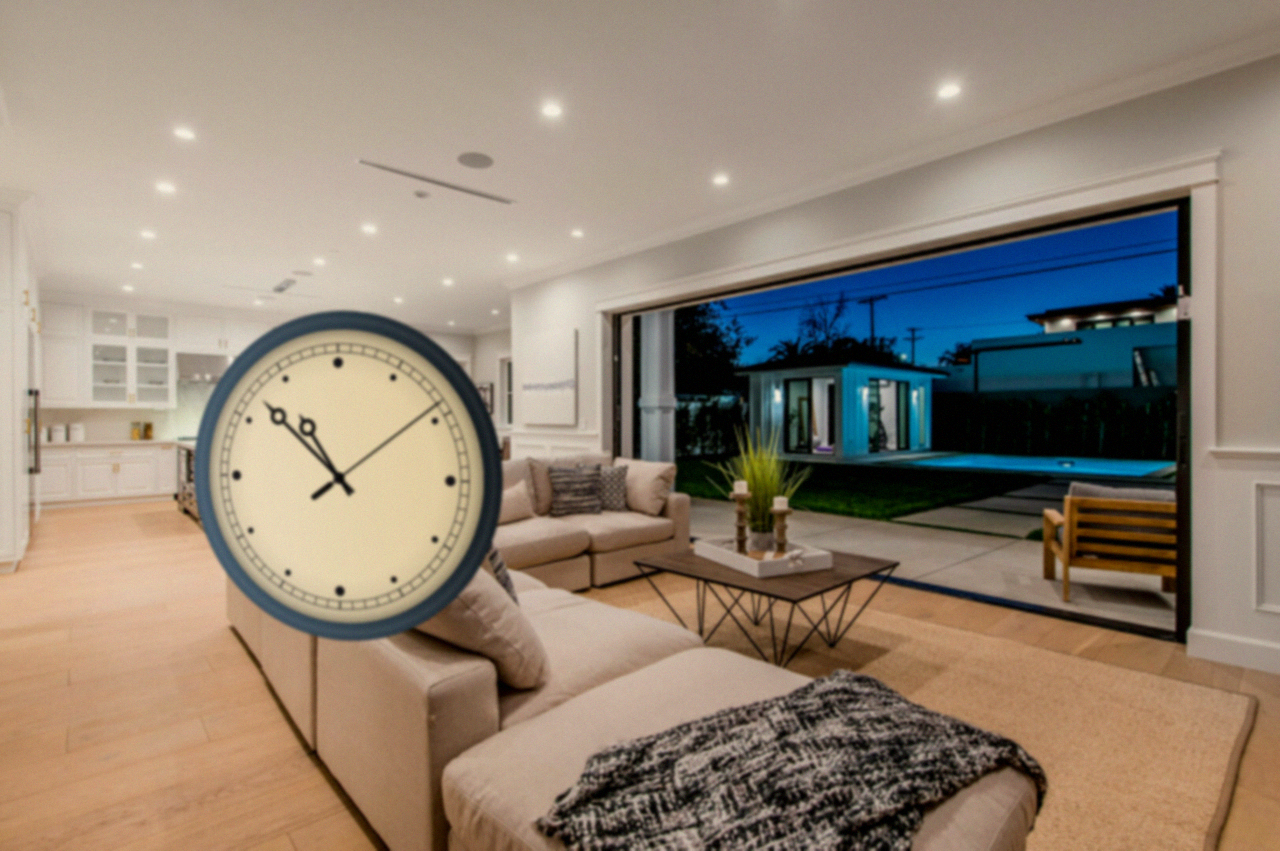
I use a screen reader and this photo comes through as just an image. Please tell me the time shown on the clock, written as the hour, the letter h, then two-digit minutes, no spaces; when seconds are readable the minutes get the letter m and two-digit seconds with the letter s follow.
10h52m09s
